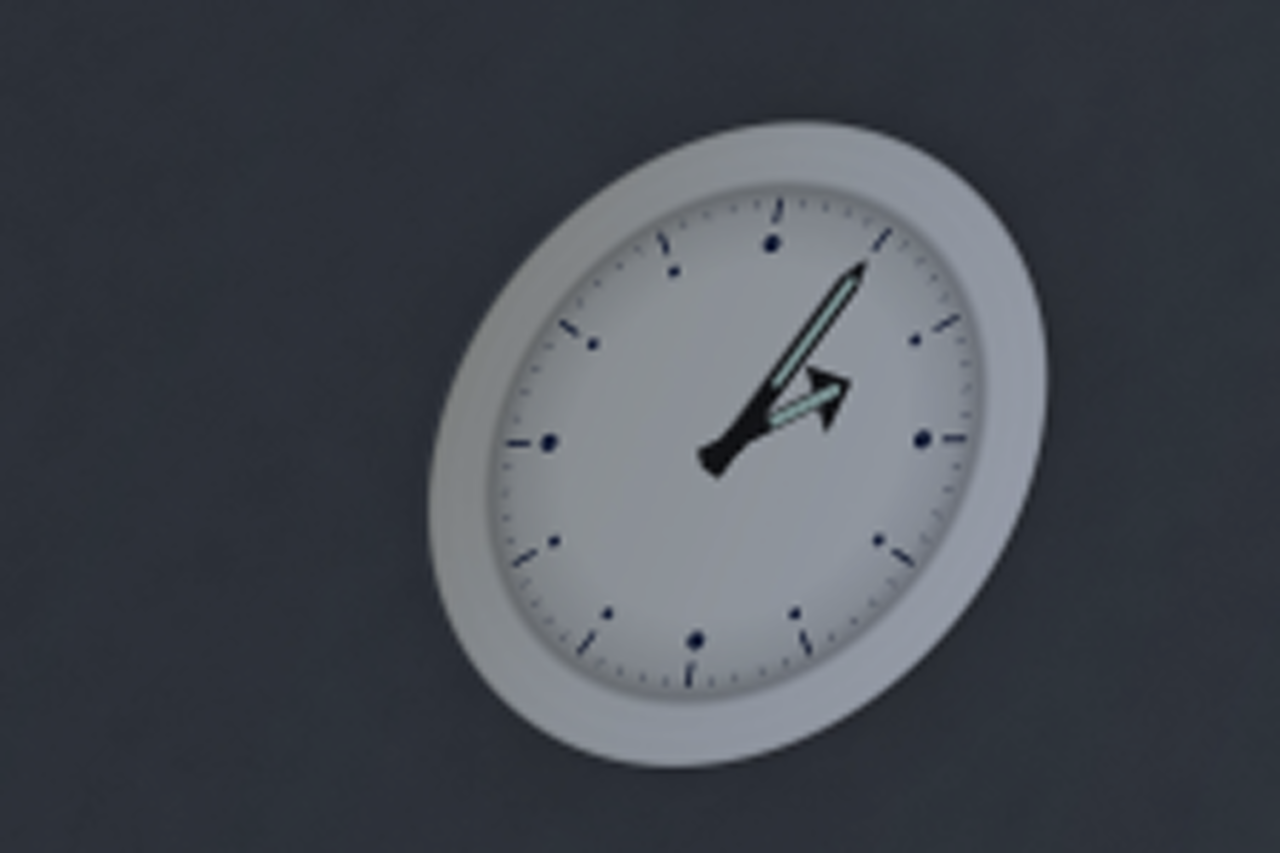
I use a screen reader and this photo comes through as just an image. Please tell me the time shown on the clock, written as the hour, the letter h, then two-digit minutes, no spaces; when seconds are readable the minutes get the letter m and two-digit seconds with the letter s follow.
2h05
